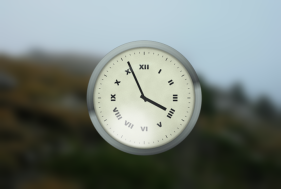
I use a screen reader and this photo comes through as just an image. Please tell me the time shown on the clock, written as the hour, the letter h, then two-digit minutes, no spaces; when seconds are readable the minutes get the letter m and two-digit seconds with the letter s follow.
3h56
